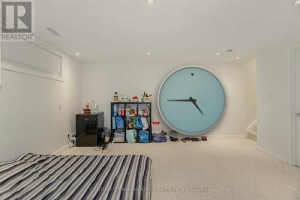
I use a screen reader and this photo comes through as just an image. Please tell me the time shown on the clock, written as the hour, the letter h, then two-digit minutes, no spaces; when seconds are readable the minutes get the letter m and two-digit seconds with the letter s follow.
4h45
